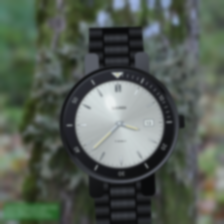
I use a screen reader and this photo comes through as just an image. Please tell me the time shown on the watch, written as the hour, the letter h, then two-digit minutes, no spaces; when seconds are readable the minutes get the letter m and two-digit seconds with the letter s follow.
3h38
